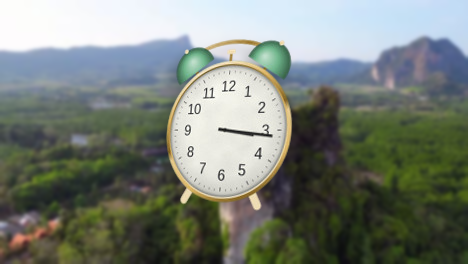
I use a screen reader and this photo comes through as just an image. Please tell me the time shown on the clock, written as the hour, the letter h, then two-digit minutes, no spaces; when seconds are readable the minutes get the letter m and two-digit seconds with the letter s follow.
3h16
